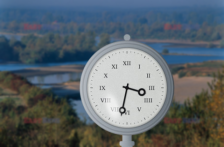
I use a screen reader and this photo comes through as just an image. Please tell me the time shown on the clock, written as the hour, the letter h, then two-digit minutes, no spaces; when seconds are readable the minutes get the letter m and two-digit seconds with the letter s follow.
3h32
